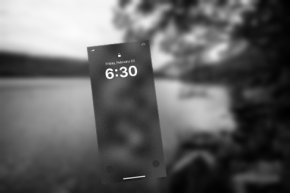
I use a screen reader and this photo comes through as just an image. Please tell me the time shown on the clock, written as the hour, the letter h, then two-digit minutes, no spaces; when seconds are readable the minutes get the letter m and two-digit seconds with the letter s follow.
6h30
